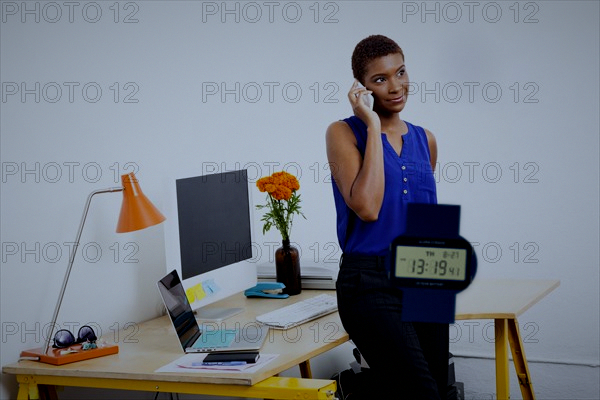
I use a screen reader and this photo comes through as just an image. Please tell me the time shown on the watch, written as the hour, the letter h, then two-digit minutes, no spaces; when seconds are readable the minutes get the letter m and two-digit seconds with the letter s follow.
13h19
